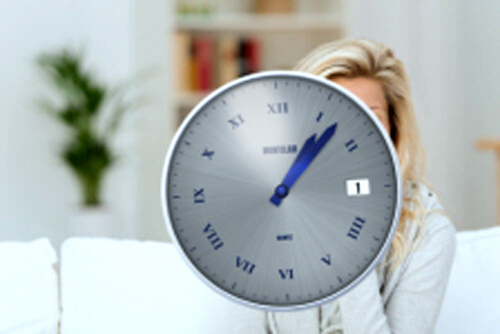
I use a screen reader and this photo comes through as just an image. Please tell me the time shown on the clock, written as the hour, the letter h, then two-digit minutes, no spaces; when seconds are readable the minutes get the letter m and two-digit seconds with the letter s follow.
1h07
